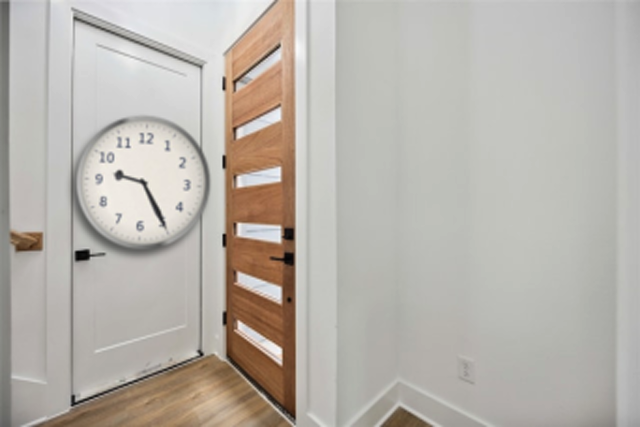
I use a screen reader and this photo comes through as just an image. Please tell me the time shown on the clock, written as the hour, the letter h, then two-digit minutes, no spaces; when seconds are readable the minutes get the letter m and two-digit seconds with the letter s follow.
9h25
